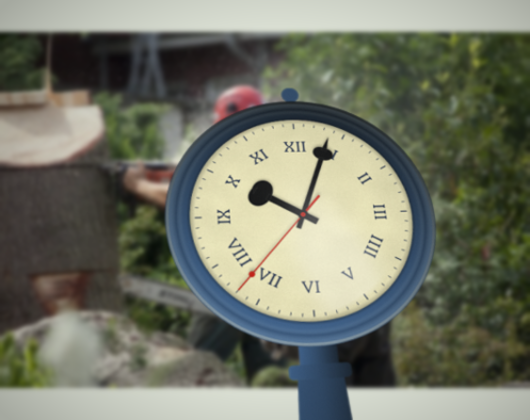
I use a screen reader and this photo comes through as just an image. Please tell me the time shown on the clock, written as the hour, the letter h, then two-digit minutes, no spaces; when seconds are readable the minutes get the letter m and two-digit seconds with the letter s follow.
10h03m37s
